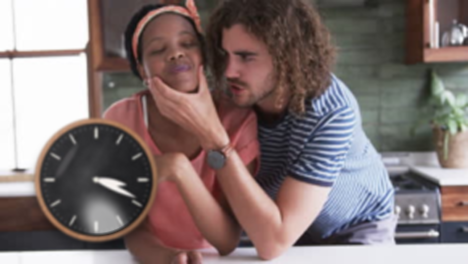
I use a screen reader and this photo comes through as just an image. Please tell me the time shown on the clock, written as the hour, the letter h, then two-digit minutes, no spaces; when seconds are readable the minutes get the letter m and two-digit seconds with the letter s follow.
3h19
